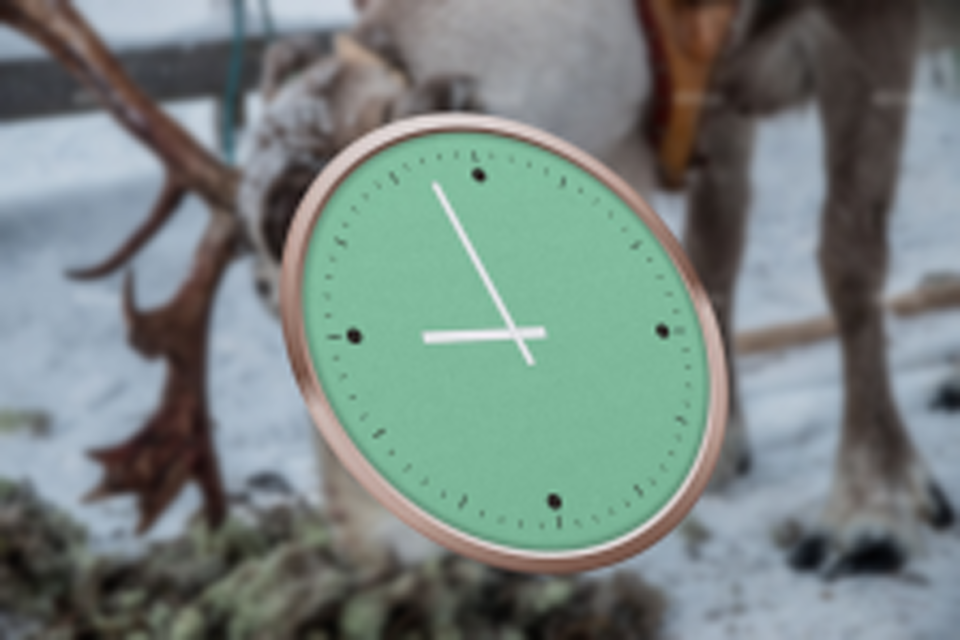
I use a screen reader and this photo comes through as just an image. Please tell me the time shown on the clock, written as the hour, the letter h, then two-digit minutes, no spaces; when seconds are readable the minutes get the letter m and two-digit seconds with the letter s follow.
8h57
